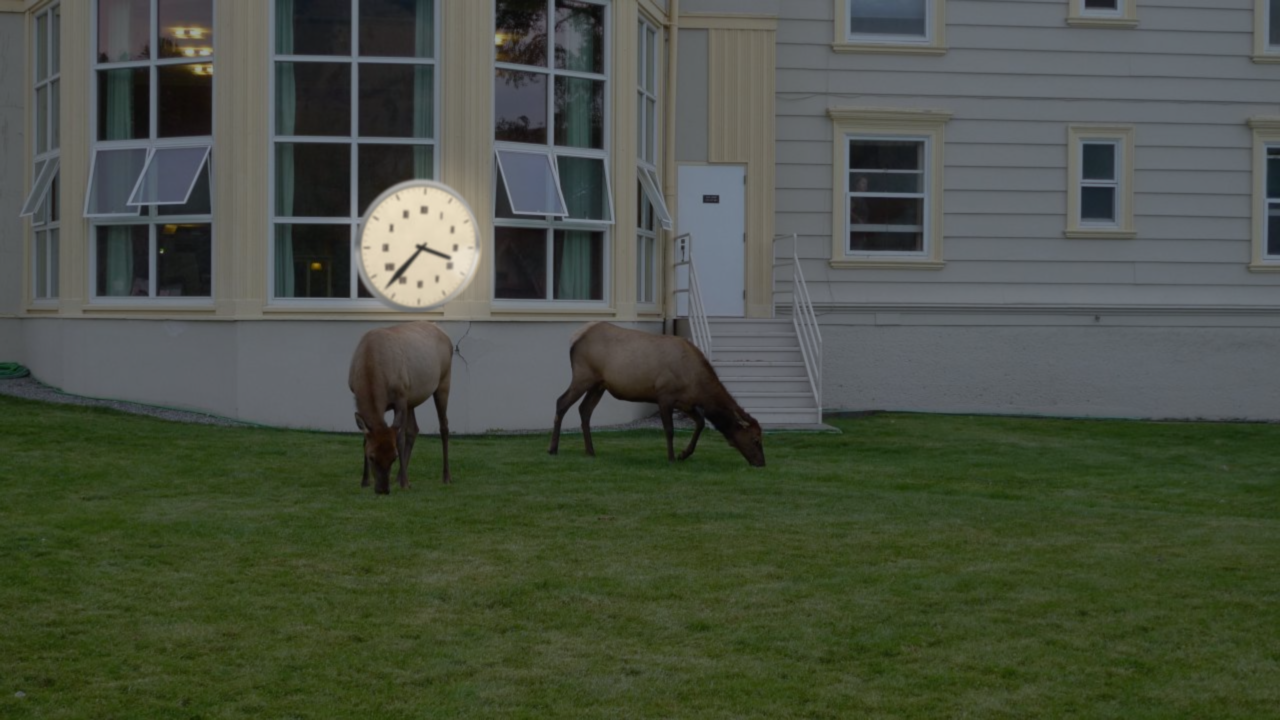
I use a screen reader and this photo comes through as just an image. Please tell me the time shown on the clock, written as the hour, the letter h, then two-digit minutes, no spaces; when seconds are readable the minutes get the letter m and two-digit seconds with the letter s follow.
3h37
